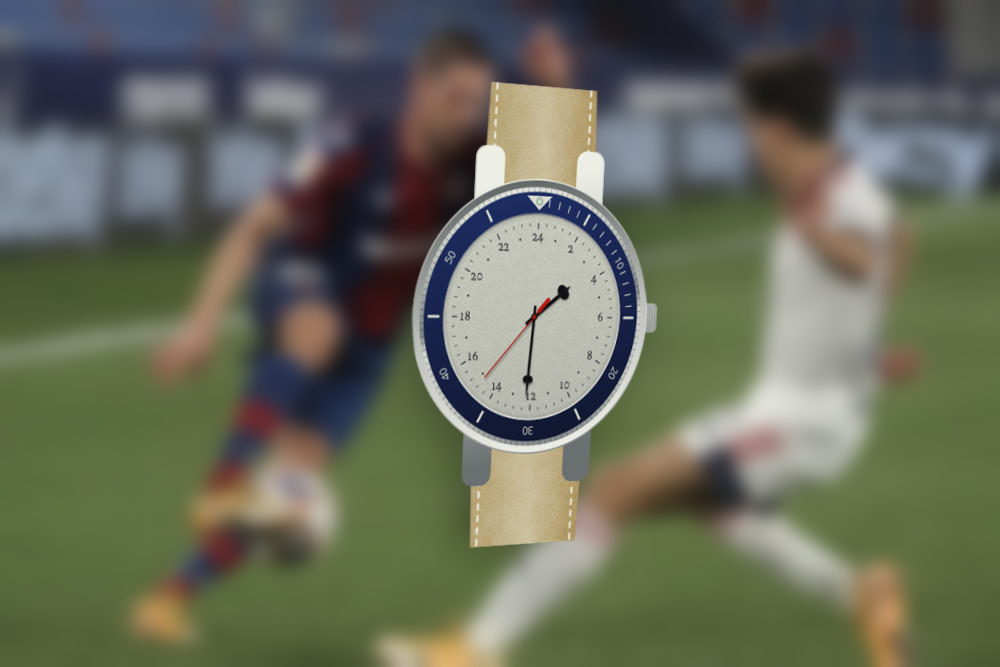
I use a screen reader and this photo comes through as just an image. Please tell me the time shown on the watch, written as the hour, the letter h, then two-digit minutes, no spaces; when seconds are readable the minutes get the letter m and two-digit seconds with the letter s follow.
3h30m37s
